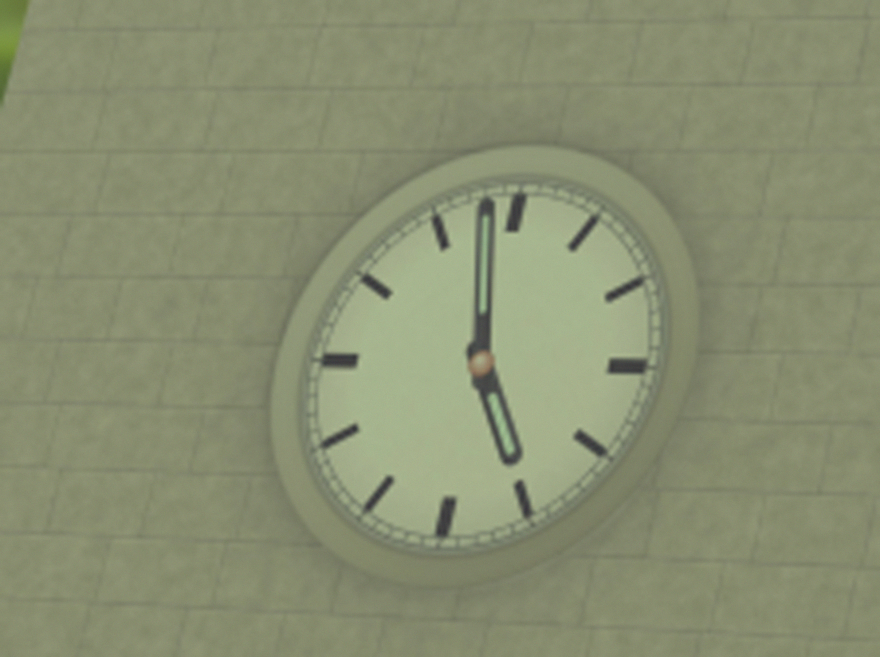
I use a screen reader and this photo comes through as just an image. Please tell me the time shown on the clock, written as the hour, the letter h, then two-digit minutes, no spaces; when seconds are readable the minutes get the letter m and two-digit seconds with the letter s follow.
4h58
